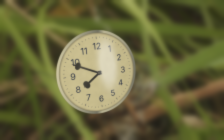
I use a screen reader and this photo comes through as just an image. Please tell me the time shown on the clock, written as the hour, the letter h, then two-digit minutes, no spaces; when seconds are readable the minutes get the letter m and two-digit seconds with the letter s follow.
7h49
